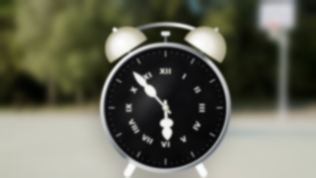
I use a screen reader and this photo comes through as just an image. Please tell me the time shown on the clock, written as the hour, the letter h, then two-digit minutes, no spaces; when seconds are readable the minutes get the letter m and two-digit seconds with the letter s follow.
5h53
